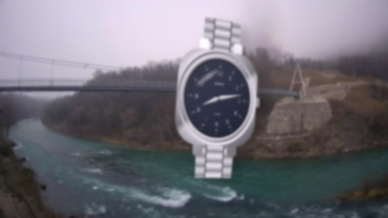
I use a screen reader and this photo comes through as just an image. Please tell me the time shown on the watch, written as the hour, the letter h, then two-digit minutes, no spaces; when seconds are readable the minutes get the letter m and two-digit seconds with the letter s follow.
8h13
